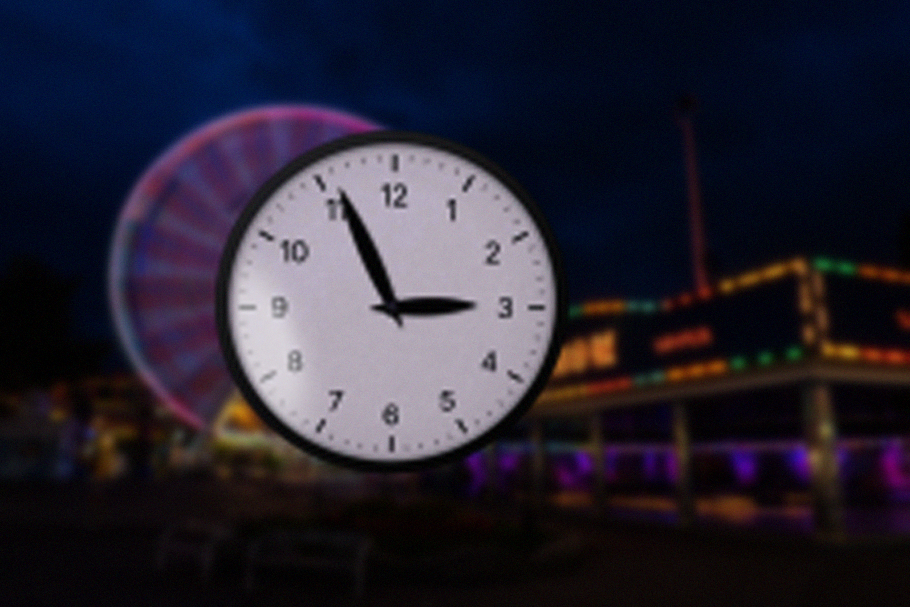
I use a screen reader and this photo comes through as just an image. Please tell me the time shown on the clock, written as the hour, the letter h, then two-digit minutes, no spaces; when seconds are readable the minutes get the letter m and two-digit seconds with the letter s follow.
2h56
